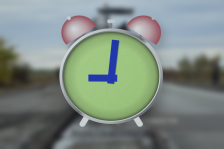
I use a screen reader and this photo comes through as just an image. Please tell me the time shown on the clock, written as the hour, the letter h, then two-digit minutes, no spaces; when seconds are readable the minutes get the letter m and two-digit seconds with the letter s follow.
9h01
